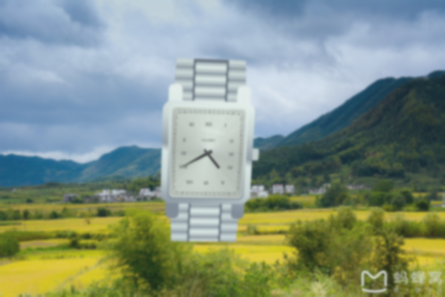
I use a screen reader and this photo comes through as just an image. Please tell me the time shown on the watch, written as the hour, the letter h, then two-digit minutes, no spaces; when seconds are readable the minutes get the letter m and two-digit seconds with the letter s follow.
4h40
